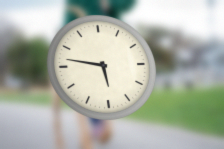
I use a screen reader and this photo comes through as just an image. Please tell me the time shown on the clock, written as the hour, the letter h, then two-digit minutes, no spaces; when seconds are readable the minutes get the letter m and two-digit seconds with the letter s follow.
5h47
